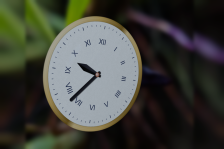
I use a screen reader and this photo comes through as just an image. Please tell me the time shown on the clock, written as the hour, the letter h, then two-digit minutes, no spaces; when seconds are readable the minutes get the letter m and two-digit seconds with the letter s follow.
9h37
